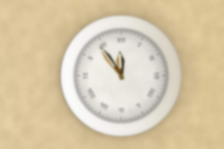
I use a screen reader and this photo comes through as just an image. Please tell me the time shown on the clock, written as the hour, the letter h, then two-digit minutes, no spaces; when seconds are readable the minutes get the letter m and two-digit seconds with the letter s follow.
11h54
